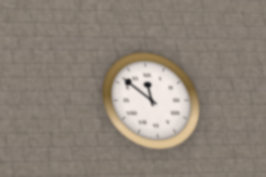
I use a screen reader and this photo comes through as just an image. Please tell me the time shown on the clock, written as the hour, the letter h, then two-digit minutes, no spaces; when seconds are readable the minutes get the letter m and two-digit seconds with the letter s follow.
11h52
